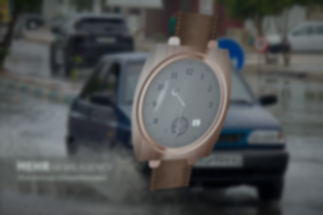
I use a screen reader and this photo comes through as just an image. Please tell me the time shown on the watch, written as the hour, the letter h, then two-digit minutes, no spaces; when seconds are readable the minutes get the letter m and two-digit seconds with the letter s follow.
10h31
